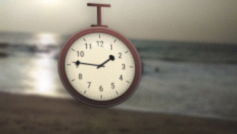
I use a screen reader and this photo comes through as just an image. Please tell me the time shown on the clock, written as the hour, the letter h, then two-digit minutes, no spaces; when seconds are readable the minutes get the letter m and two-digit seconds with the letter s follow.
1h46
